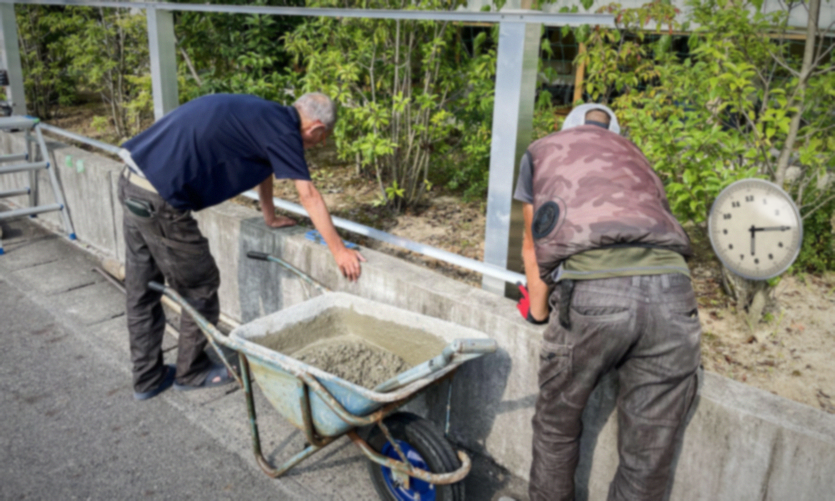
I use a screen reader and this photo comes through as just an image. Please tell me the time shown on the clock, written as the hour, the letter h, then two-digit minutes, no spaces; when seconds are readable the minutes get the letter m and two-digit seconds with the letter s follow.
6h15
